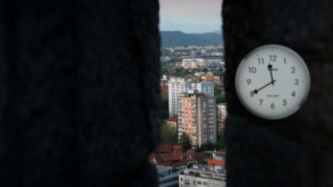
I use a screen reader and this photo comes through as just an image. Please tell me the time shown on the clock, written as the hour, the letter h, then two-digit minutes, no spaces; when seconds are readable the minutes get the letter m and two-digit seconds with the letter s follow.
11h40
